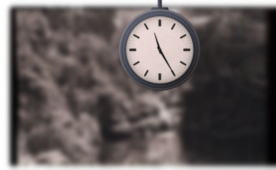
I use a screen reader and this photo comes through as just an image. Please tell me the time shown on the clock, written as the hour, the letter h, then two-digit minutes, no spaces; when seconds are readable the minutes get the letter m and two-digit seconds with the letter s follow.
11h25
